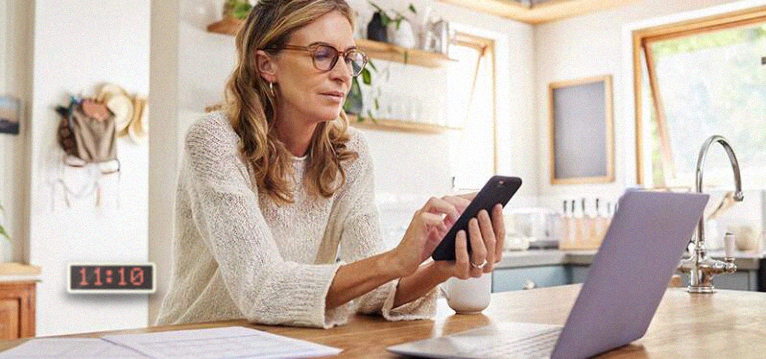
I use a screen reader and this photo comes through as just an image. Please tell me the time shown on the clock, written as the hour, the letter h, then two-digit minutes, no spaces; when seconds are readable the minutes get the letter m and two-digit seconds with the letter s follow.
11h10
